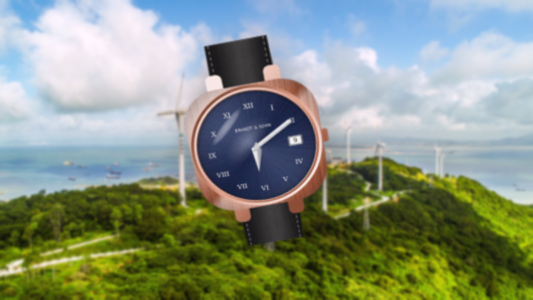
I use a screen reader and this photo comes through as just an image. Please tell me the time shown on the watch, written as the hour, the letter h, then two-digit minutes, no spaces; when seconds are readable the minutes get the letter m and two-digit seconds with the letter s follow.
6h10
